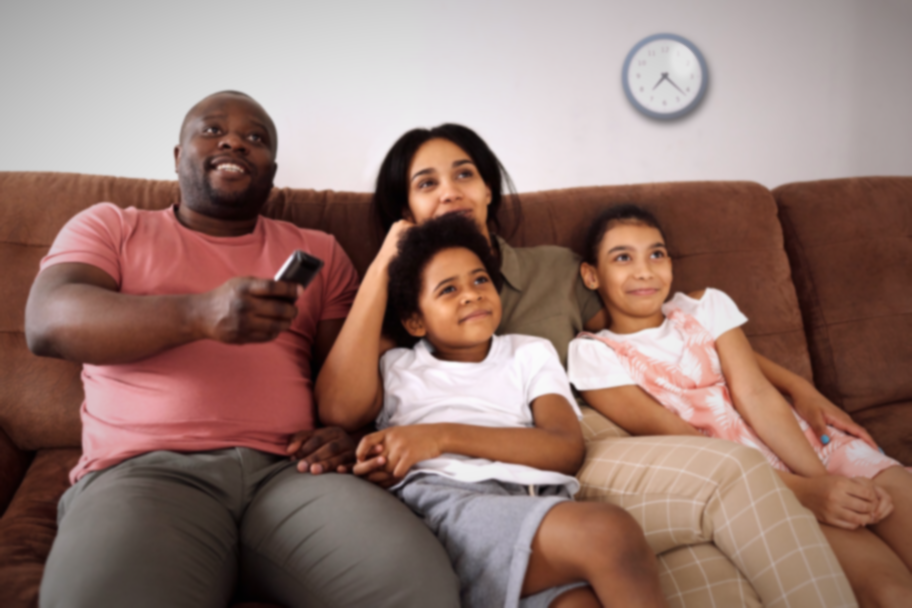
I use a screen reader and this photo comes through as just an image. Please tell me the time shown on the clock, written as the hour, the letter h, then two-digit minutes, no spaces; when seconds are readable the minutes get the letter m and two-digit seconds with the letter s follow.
7h22
